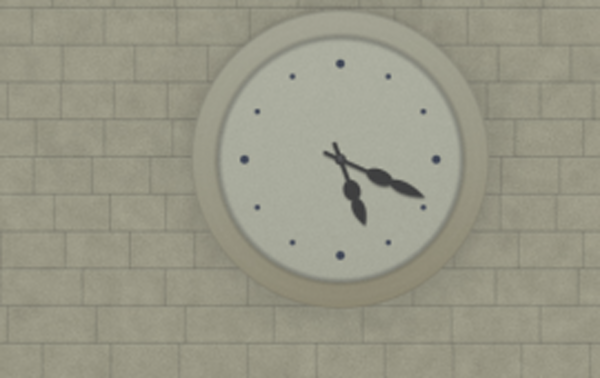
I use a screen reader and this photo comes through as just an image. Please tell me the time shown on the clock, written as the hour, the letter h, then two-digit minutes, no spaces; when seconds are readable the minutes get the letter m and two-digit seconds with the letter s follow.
5h19
